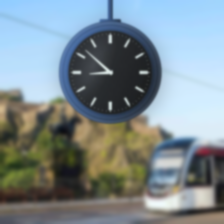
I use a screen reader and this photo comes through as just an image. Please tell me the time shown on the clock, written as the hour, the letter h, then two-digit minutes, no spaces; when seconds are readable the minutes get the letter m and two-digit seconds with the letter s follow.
8h52
